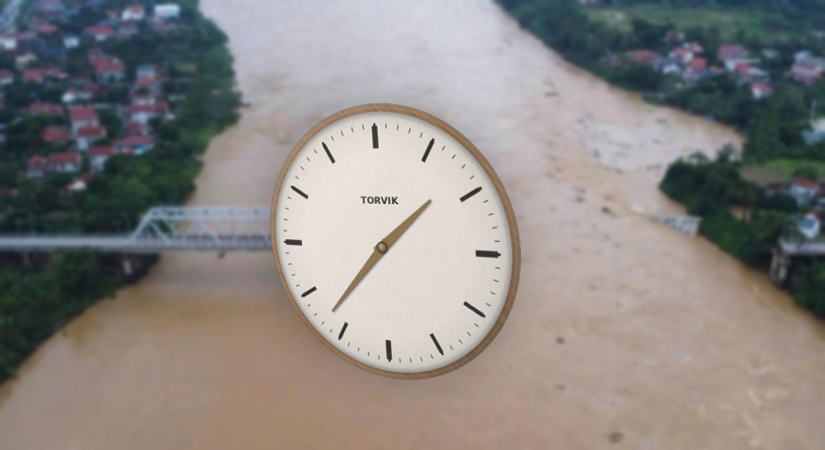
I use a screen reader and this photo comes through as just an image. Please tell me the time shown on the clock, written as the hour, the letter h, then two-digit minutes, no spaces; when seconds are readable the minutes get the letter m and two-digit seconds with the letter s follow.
1h37
